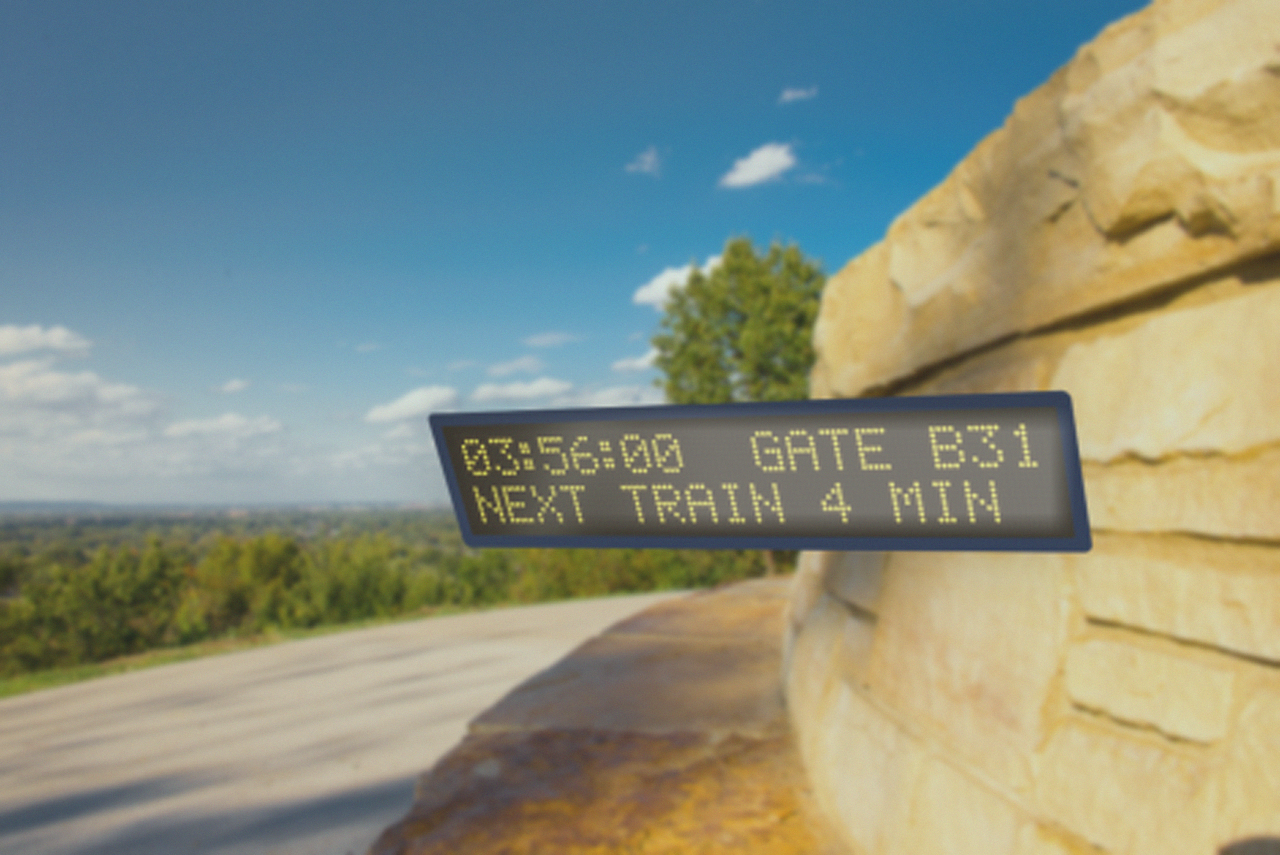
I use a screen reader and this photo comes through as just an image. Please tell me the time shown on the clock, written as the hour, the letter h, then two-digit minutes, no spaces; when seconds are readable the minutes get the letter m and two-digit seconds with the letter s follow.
3h56m00s
